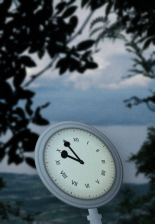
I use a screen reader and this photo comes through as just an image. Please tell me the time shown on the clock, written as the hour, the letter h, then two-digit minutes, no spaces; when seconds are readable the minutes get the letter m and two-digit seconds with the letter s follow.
9h55
